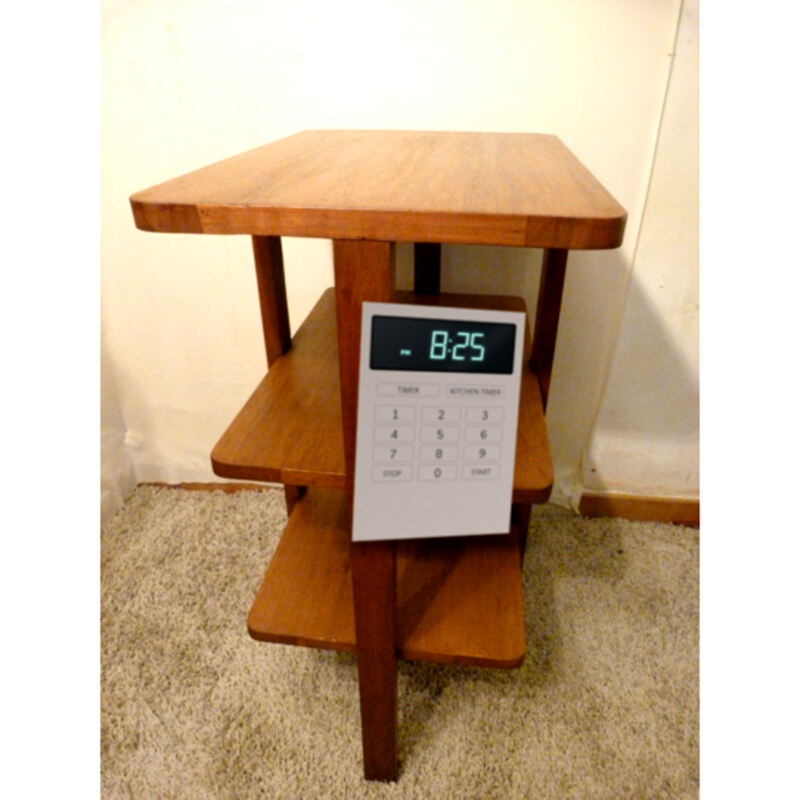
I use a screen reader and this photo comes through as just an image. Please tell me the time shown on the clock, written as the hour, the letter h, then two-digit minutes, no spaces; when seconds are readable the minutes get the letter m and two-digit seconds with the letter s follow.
8h25
